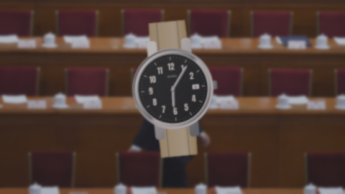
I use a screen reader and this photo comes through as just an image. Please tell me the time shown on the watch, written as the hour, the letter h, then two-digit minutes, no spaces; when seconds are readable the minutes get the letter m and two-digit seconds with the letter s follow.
6h06
